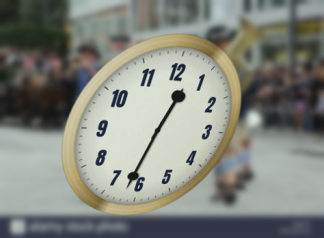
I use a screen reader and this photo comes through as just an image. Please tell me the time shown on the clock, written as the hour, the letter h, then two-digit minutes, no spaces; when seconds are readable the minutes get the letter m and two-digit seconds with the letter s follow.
12h32
